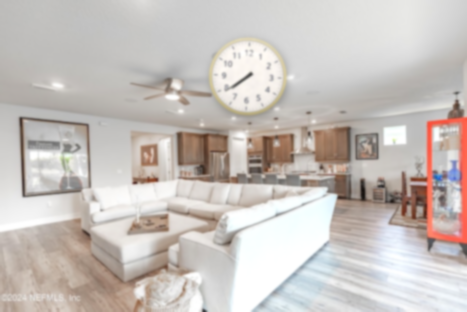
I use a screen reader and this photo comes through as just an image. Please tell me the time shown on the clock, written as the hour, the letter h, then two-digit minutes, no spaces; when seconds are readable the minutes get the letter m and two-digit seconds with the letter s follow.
7h39
